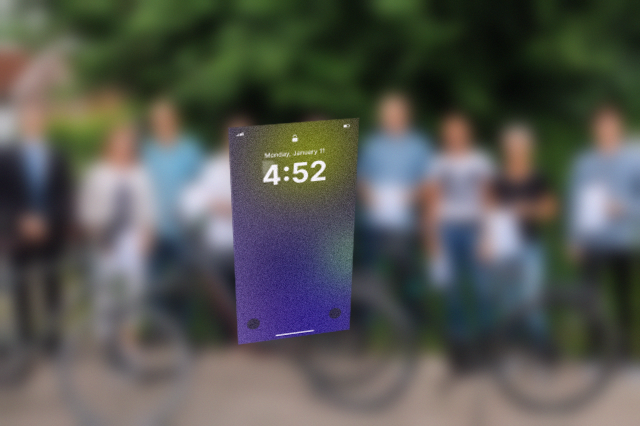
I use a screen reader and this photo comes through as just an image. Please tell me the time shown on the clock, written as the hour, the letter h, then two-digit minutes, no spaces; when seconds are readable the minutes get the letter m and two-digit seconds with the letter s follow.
4h52
